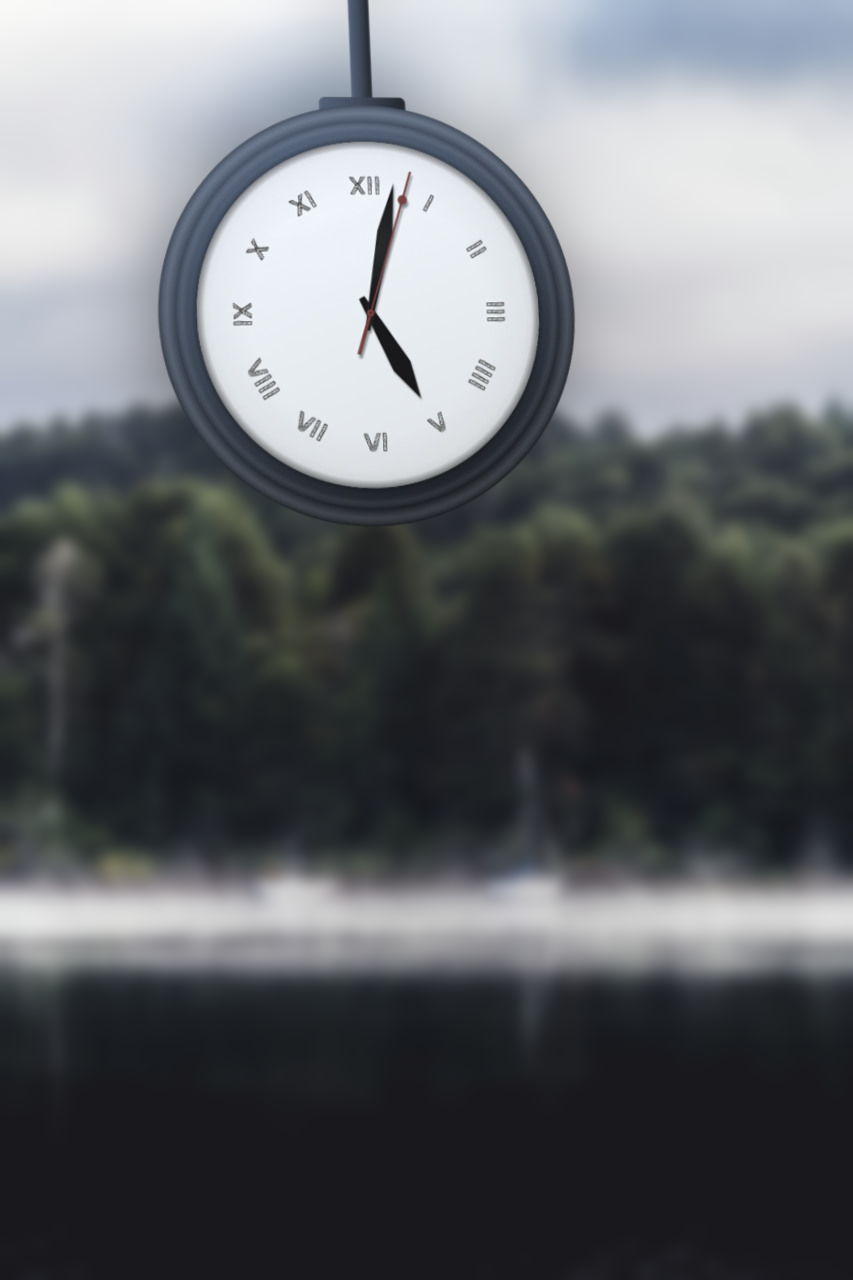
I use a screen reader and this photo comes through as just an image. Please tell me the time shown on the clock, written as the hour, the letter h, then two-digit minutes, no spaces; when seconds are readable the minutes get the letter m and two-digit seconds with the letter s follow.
5h02m03s
